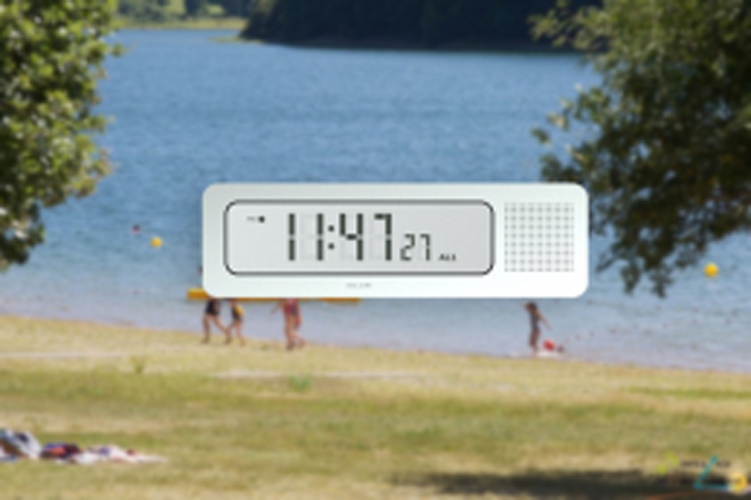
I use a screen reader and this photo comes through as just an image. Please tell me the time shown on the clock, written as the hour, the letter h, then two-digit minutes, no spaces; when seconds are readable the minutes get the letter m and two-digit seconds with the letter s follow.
11h47m27s
